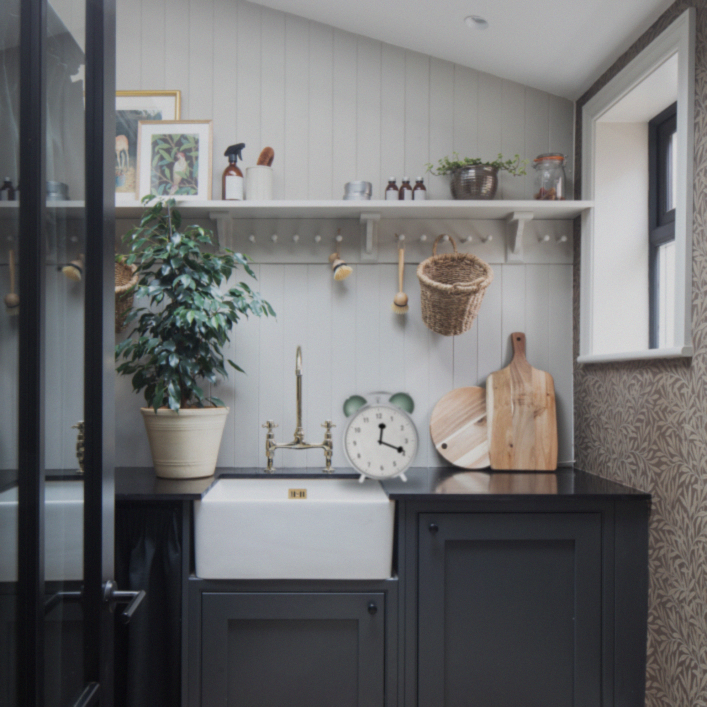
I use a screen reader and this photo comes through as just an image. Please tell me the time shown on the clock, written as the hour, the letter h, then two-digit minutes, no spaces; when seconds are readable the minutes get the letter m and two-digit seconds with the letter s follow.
12h19
